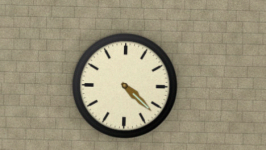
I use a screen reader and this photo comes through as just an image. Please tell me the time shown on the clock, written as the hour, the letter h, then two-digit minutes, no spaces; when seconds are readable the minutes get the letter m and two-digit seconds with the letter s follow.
4h22
